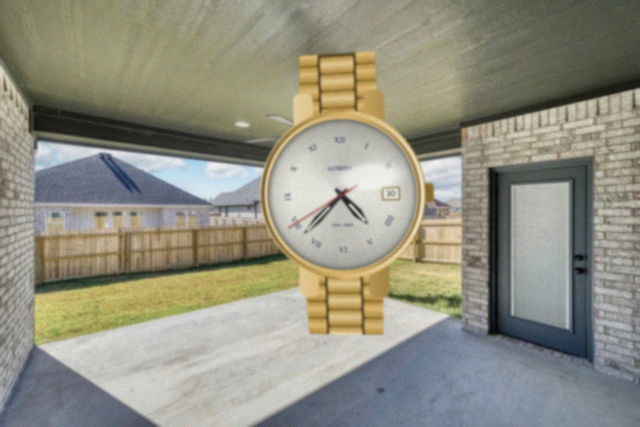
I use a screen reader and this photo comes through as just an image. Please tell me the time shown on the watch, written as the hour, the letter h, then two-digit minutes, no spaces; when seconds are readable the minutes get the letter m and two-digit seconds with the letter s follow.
4h37m40s
